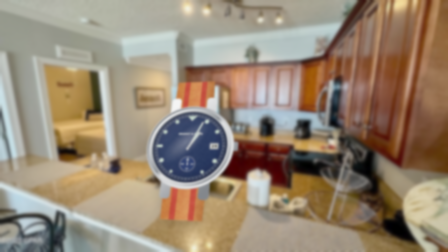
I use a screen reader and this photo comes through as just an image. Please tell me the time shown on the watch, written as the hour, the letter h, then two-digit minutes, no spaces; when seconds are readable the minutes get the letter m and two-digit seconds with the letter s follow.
1h04
